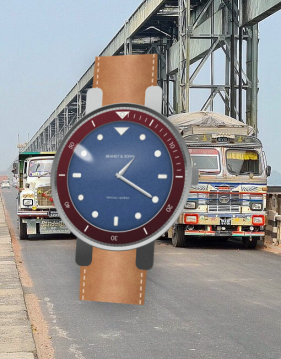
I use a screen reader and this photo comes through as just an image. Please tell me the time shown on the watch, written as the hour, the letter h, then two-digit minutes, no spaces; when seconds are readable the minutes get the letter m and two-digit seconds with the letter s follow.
1h20
